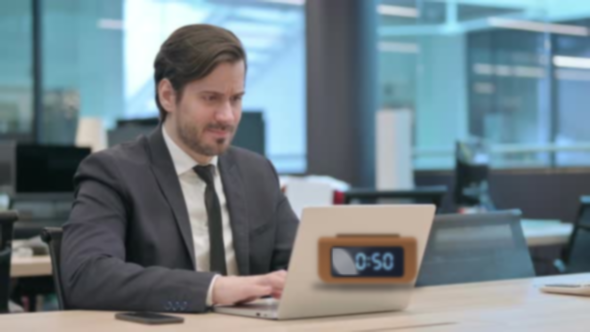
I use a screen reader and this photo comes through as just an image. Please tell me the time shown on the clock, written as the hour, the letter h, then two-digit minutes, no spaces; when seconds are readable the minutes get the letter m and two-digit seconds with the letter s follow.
0h50
